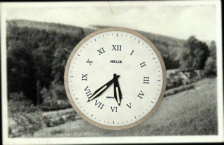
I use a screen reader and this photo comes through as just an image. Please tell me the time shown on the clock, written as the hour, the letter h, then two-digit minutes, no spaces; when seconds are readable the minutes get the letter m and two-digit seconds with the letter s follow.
5h38
